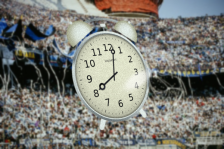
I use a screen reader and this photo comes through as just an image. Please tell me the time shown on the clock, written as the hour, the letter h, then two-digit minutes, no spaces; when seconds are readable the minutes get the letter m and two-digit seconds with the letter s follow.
8h02
